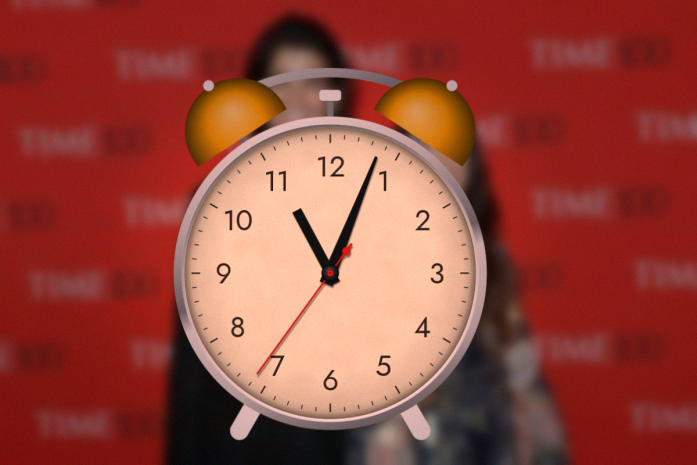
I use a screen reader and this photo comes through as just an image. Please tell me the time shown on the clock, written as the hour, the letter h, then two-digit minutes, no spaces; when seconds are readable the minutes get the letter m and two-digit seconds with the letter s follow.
11h03m36s
